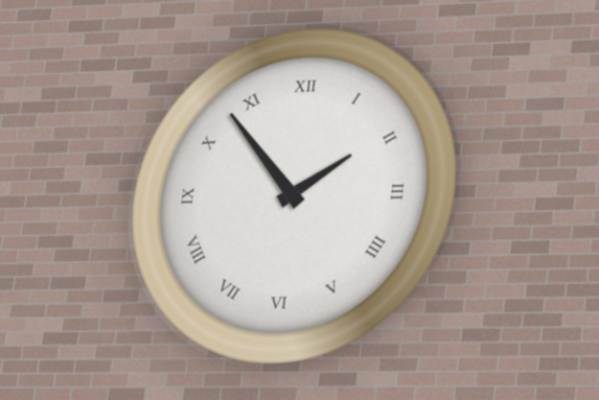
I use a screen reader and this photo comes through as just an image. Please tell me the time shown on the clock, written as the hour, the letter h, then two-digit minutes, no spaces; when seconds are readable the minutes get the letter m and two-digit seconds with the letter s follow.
1h53
